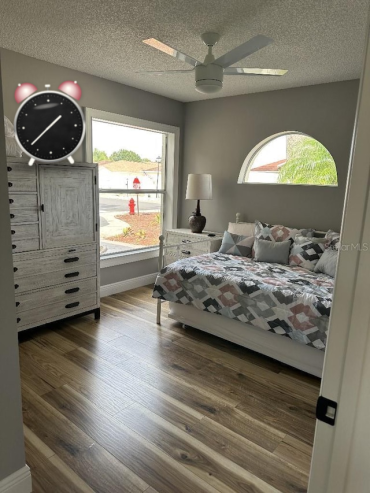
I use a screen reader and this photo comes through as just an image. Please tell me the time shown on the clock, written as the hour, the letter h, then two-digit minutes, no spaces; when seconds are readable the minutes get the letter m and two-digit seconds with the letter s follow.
1h38
